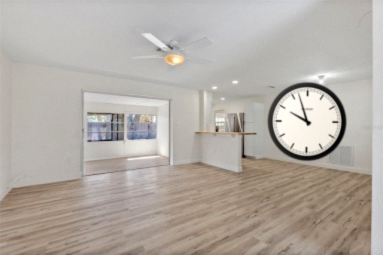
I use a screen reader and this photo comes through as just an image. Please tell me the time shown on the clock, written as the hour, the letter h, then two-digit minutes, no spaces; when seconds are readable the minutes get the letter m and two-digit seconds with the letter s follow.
9h57
